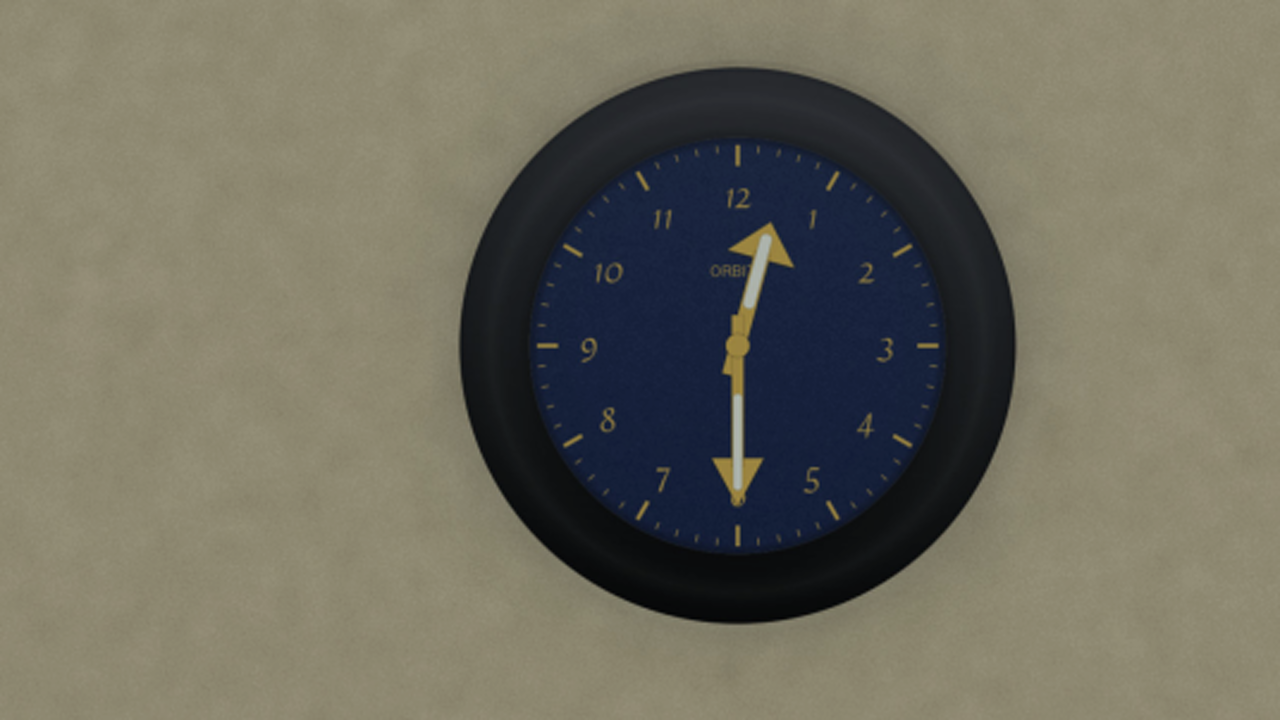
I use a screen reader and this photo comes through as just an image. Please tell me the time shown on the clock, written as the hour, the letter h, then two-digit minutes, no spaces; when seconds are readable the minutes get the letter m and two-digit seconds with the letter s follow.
12h30
